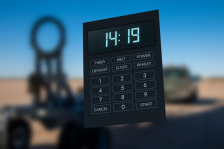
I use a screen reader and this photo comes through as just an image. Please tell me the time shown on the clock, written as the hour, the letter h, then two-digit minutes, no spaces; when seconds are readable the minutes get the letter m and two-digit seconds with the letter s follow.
14h19
